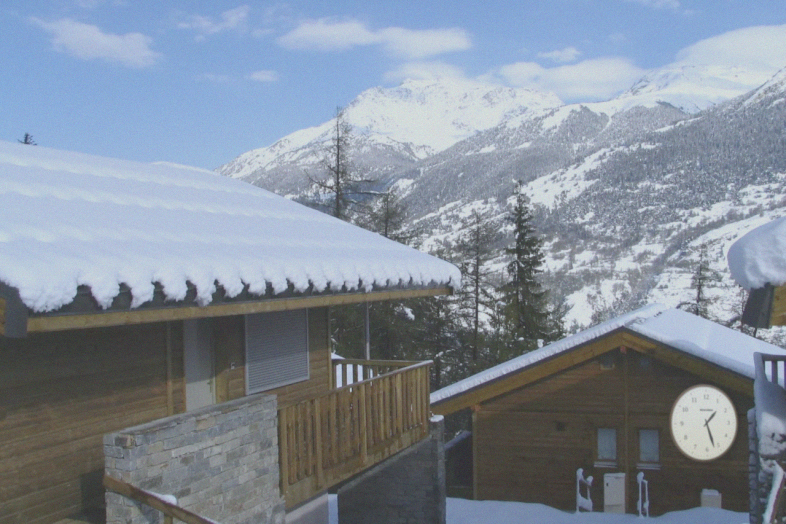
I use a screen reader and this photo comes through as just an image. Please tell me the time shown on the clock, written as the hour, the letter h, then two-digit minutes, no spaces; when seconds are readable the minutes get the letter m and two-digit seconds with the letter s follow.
1h27
